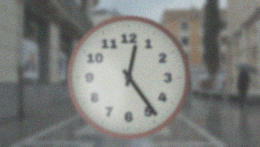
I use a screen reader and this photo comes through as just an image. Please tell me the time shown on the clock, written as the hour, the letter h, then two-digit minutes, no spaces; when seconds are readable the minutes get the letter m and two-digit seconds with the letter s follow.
12h24
